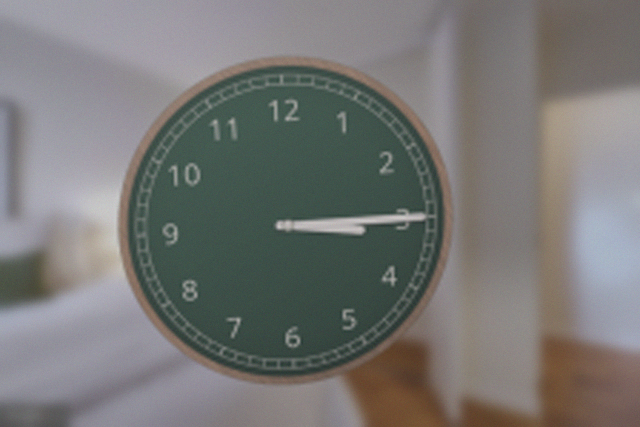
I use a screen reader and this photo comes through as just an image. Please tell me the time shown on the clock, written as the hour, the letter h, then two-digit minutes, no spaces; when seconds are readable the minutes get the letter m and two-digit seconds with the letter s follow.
3h15
